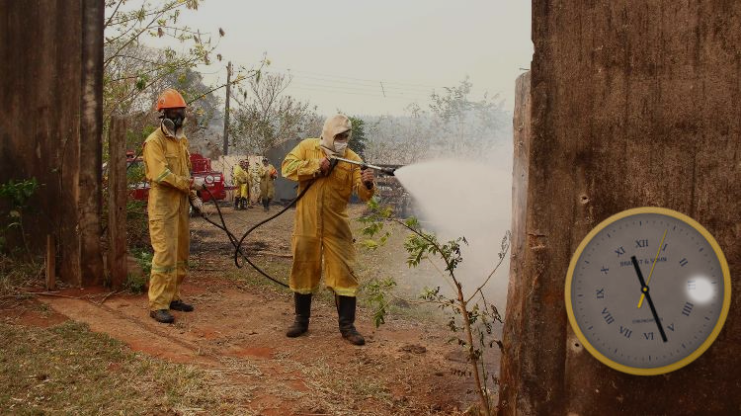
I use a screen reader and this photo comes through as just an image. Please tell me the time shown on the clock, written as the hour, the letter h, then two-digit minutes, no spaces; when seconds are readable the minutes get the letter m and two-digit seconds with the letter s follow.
11h27m04s
